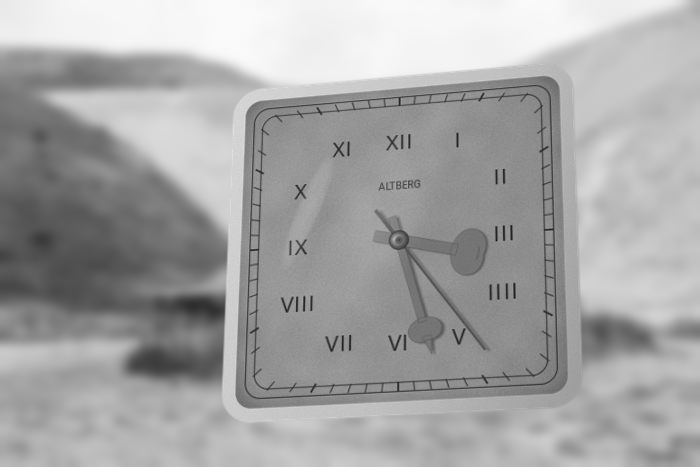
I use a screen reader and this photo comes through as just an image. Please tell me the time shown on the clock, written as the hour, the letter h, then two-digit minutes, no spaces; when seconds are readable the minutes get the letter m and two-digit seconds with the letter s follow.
3h27m24s
